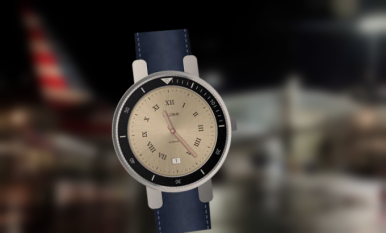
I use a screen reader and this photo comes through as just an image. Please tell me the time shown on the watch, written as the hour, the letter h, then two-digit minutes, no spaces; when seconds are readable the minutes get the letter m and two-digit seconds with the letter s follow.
11h24
